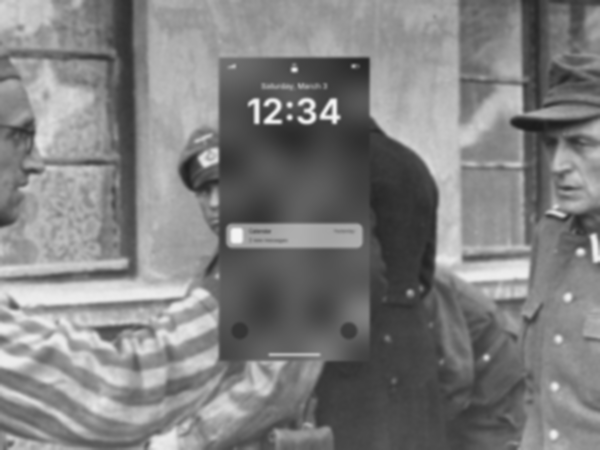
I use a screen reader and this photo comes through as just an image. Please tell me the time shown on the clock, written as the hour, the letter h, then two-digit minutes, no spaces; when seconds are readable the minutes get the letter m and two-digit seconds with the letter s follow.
12h34
